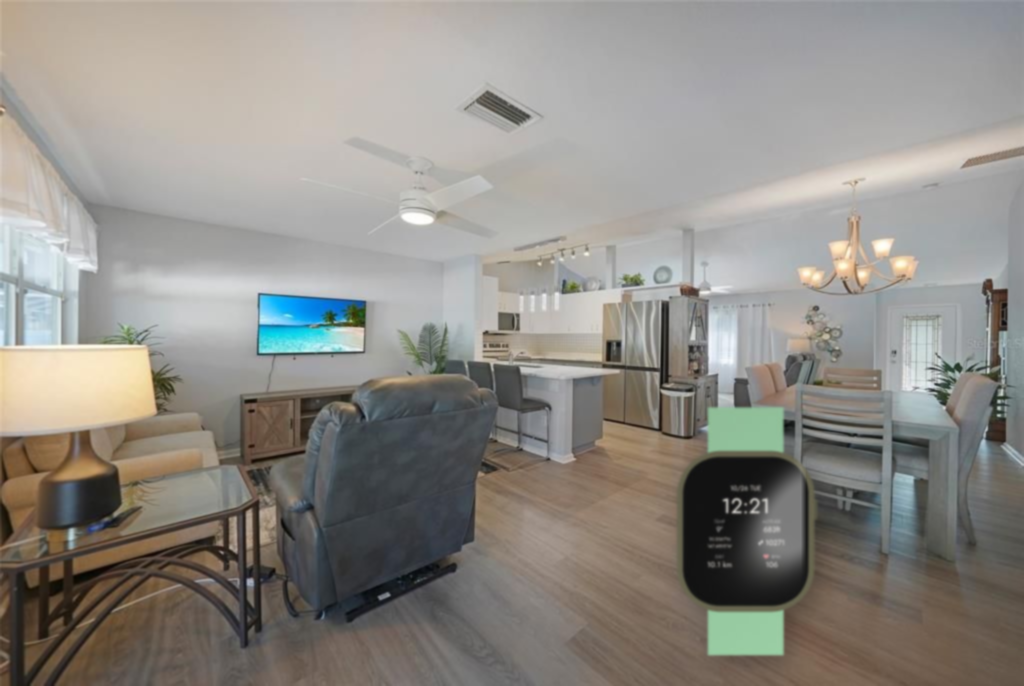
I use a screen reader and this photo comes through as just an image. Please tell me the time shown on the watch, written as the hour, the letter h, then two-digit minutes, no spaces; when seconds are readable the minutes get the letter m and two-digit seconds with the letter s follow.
12h21
